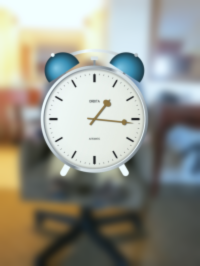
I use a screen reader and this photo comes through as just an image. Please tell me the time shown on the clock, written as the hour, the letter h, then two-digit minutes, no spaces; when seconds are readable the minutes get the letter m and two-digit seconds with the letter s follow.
1h16
